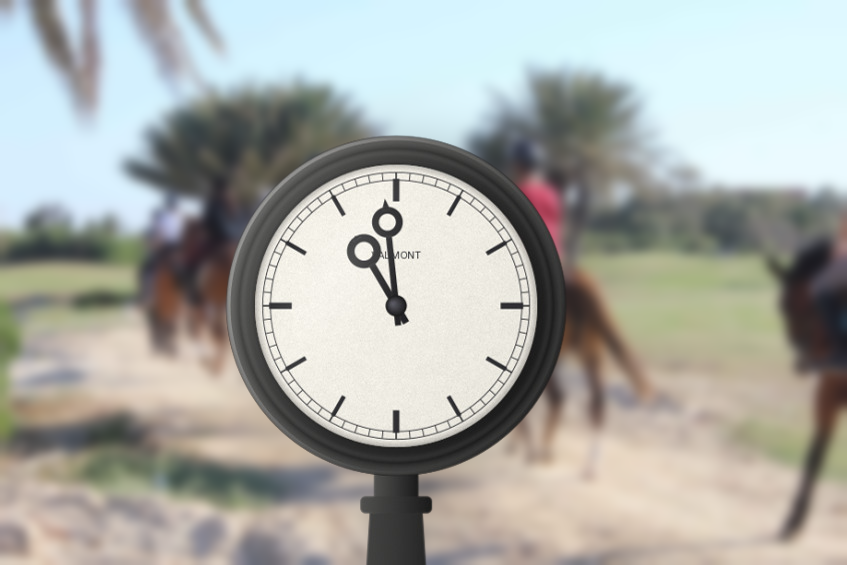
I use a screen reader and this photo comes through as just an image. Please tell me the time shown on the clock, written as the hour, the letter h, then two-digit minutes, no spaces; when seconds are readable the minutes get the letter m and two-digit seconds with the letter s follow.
10h59
